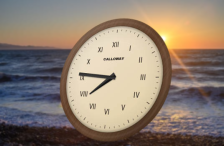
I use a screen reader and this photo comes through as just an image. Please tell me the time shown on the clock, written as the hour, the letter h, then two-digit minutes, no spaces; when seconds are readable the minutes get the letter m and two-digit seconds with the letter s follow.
7h46
